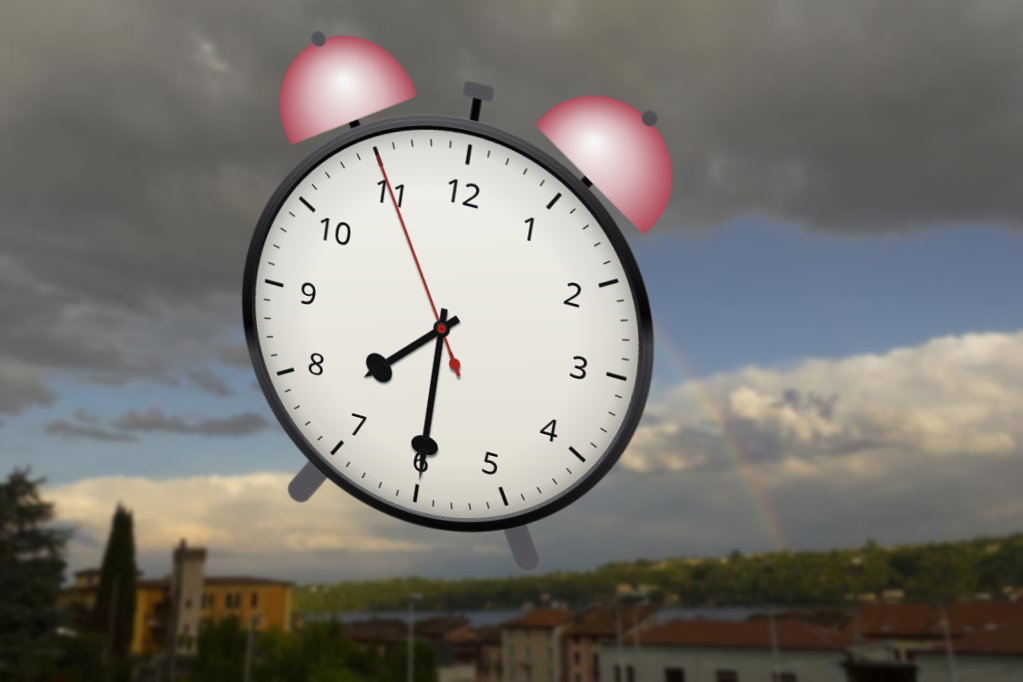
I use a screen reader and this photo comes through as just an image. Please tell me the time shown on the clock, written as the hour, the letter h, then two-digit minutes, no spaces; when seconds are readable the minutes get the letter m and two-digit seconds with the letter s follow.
7h29m55s
